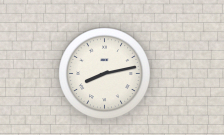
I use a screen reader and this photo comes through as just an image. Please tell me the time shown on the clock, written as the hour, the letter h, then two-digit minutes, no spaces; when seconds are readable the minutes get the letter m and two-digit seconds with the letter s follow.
8h13
